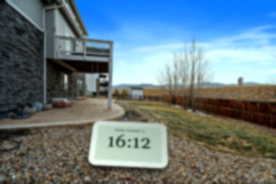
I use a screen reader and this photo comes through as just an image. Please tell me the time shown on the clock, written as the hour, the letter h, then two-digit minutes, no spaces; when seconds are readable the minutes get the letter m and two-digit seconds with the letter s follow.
16h12
